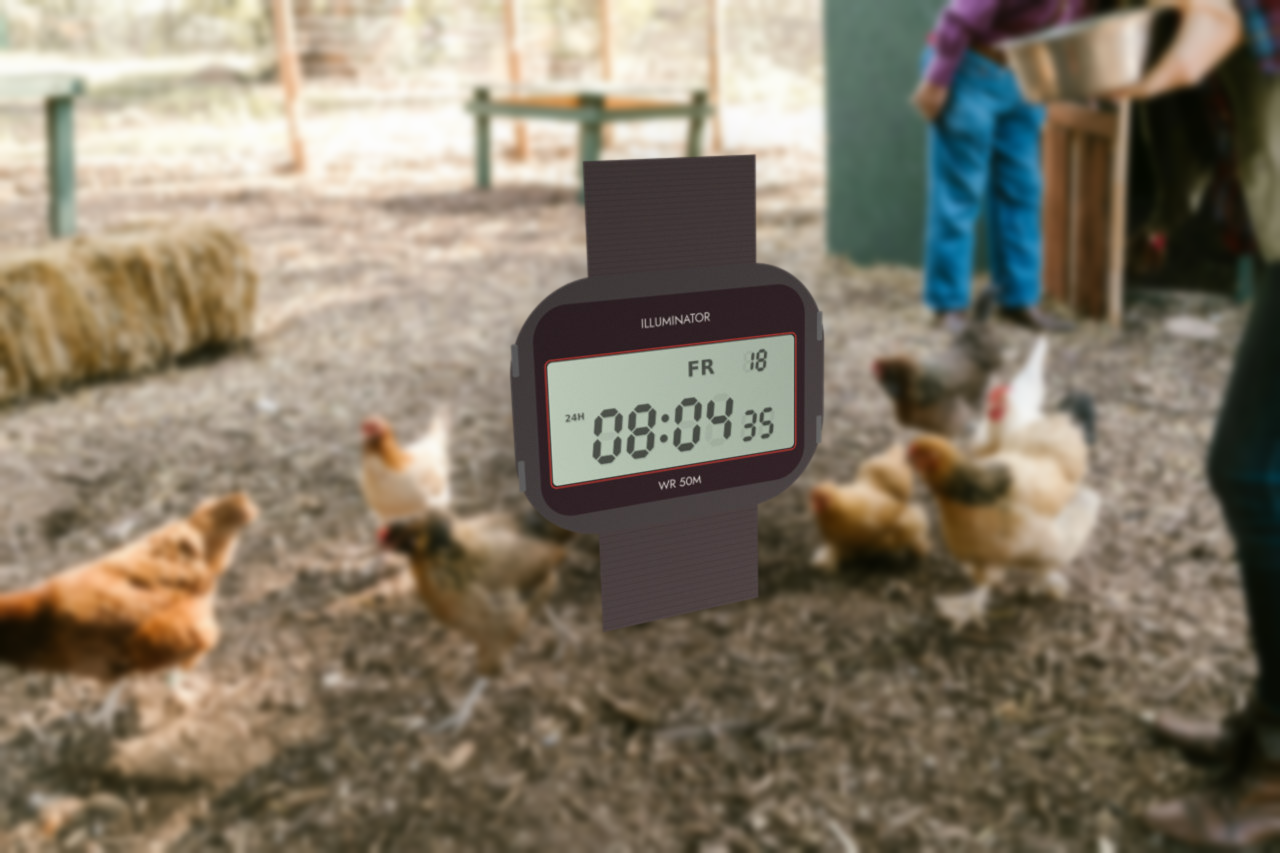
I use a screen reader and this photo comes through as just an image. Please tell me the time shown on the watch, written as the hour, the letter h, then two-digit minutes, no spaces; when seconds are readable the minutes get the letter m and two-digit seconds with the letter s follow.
8h04m35s
